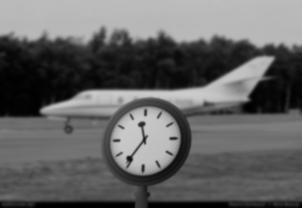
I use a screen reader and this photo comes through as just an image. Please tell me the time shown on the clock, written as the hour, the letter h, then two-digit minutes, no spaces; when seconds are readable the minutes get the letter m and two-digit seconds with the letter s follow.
11h36
